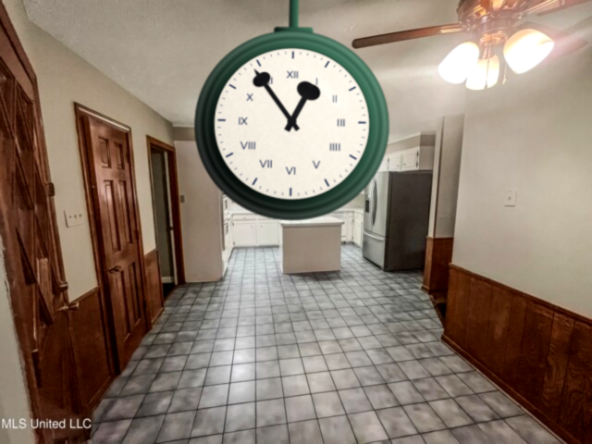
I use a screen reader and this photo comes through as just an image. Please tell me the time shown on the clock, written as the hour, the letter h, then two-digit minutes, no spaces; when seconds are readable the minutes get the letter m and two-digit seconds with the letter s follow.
12h54
